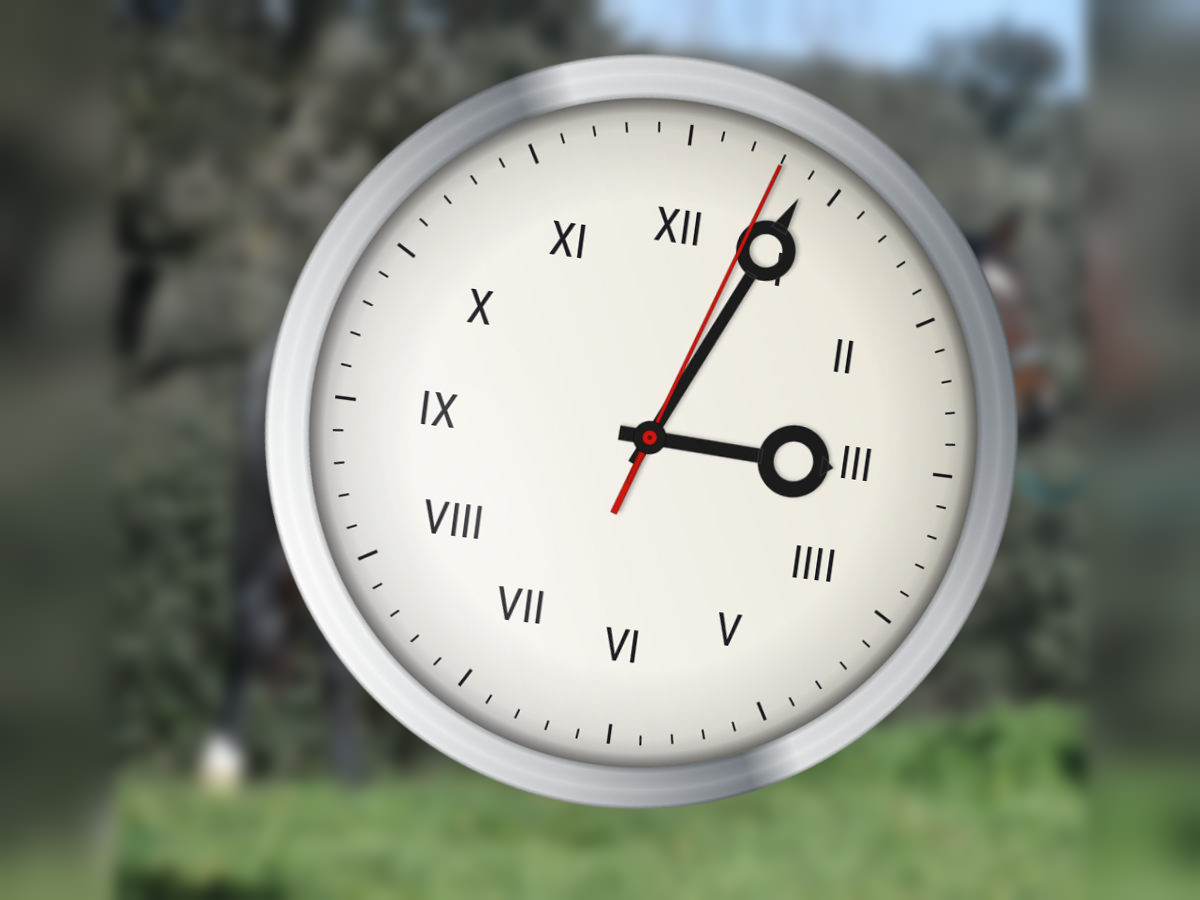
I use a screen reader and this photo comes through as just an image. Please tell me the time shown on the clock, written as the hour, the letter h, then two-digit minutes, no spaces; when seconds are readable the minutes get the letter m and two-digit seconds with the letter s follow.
3h04m03s
